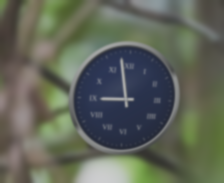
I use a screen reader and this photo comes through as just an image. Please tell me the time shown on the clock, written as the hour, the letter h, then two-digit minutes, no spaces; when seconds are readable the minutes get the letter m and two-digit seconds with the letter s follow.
8h58
